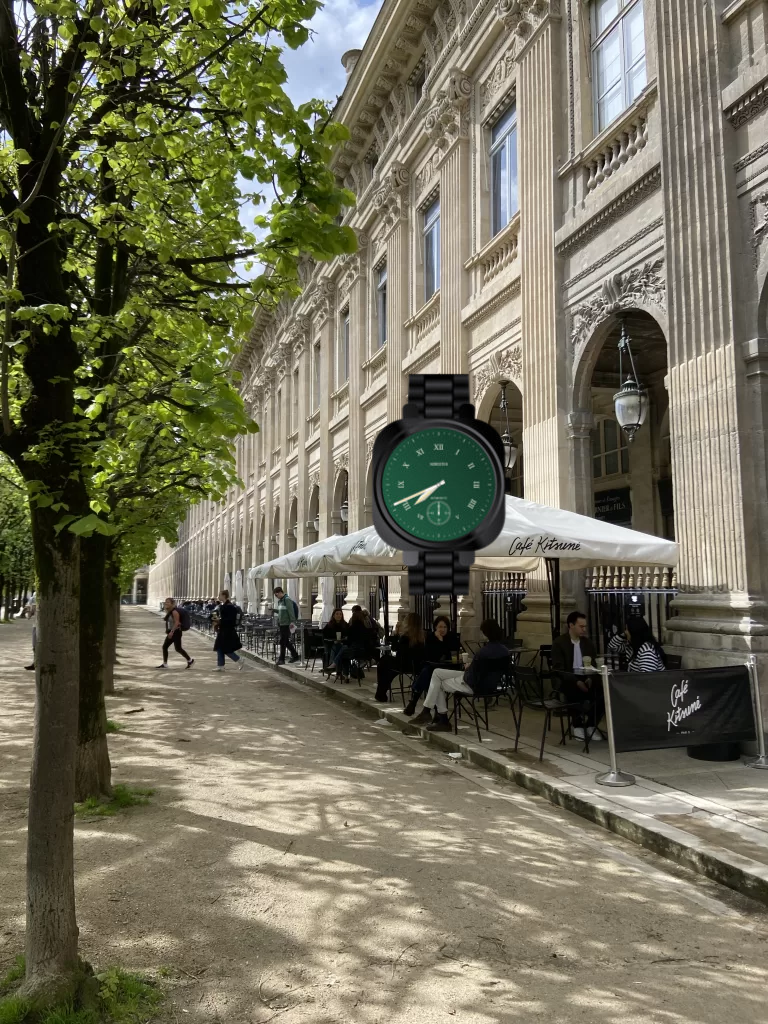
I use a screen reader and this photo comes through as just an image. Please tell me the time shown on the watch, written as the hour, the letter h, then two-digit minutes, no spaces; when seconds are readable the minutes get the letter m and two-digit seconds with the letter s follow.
7h41
